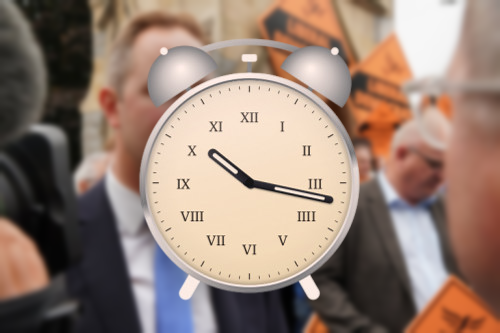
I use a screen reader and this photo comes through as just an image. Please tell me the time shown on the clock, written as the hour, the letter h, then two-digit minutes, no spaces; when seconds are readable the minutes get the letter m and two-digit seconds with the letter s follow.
10h17
